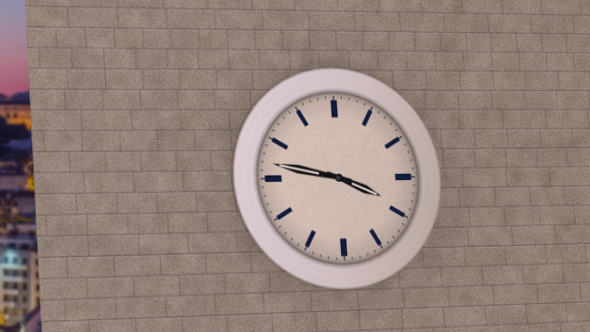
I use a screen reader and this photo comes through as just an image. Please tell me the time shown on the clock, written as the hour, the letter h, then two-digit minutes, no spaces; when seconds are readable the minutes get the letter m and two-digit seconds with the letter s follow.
3h47
